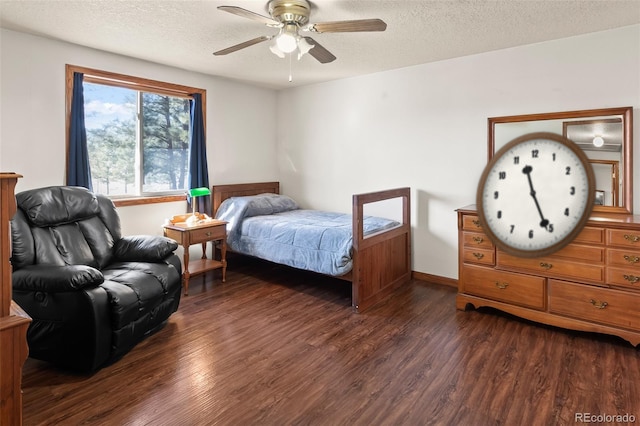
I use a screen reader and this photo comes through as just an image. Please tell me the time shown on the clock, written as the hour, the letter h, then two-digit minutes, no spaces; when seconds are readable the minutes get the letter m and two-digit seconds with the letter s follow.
11h26
